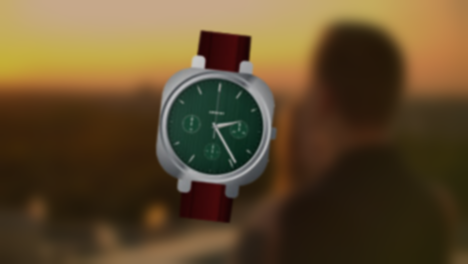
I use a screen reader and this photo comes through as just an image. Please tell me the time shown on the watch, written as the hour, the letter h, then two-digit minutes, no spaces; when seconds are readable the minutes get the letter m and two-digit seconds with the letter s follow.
2h24
